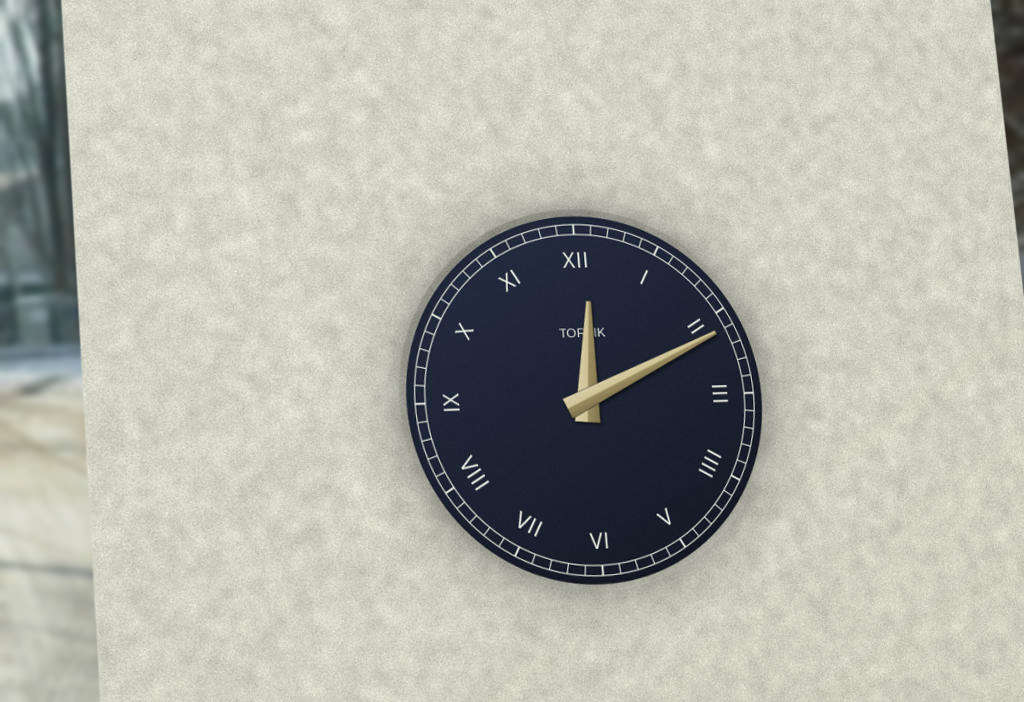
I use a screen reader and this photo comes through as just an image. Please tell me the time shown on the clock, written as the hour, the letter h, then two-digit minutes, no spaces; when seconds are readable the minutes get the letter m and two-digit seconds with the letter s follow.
12h11
